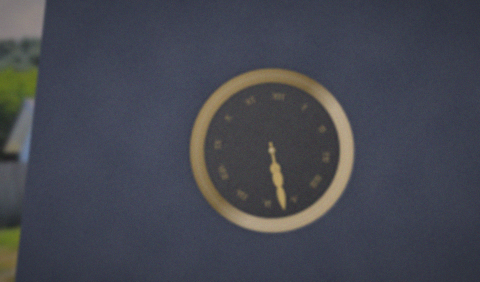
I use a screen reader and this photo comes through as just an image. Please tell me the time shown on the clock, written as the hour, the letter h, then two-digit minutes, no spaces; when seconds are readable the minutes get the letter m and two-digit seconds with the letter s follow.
5h27
